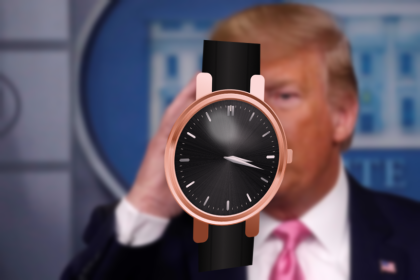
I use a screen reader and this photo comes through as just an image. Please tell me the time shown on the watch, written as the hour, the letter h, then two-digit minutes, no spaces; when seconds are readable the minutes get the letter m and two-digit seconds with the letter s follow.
3h18
